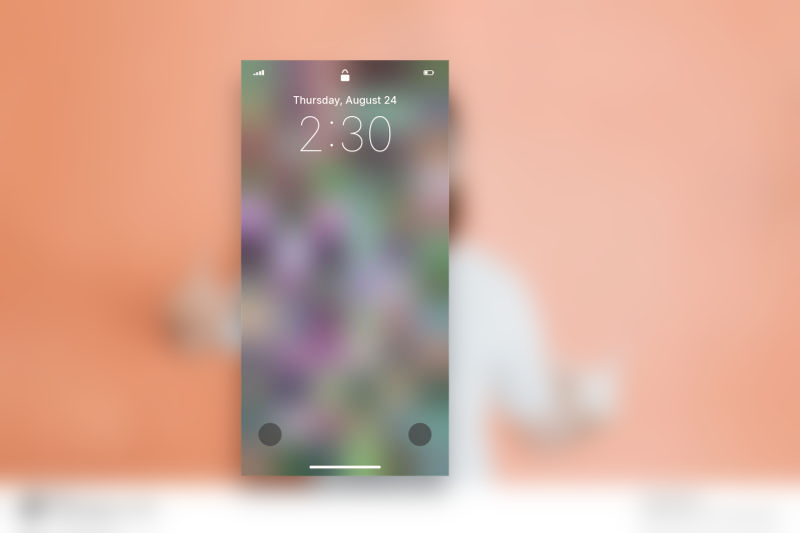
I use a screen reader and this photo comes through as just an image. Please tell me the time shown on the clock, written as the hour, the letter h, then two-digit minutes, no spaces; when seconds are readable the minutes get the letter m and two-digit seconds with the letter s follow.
2h30
